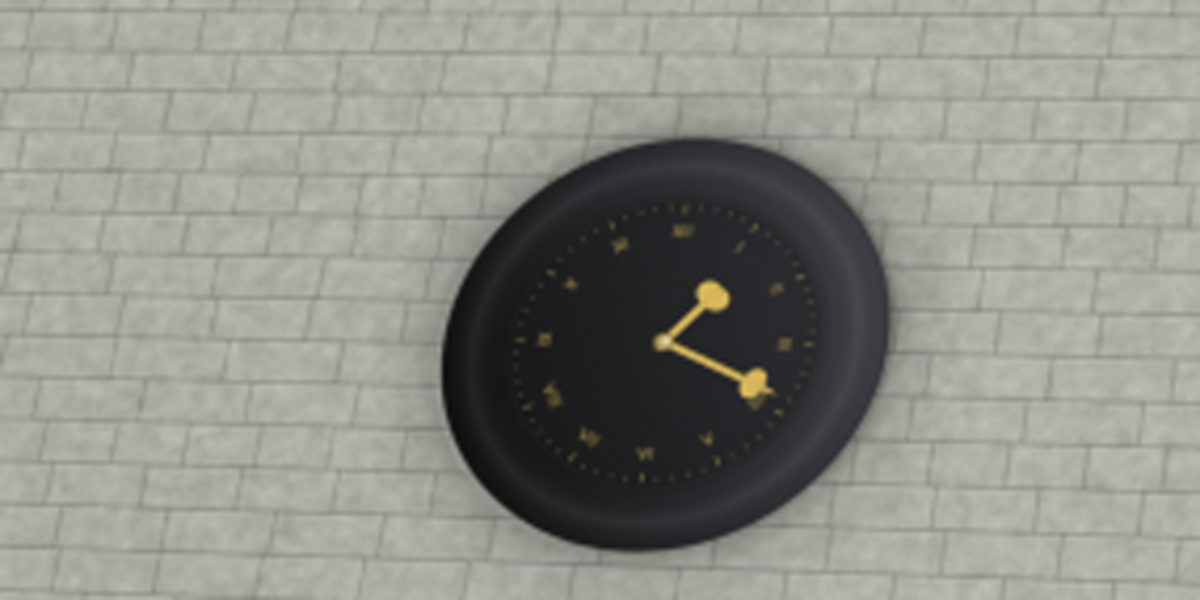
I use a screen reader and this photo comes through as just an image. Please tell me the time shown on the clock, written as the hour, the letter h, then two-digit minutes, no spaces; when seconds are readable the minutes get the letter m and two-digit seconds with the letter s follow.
1h19
